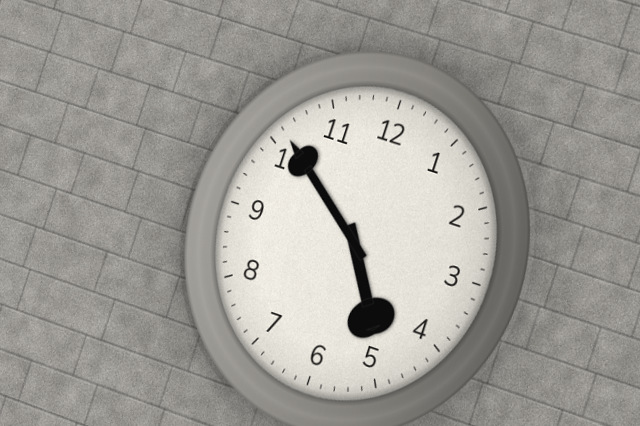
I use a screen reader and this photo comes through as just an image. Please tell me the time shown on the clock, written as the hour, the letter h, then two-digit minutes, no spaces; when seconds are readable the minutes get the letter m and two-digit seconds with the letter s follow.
4h51
